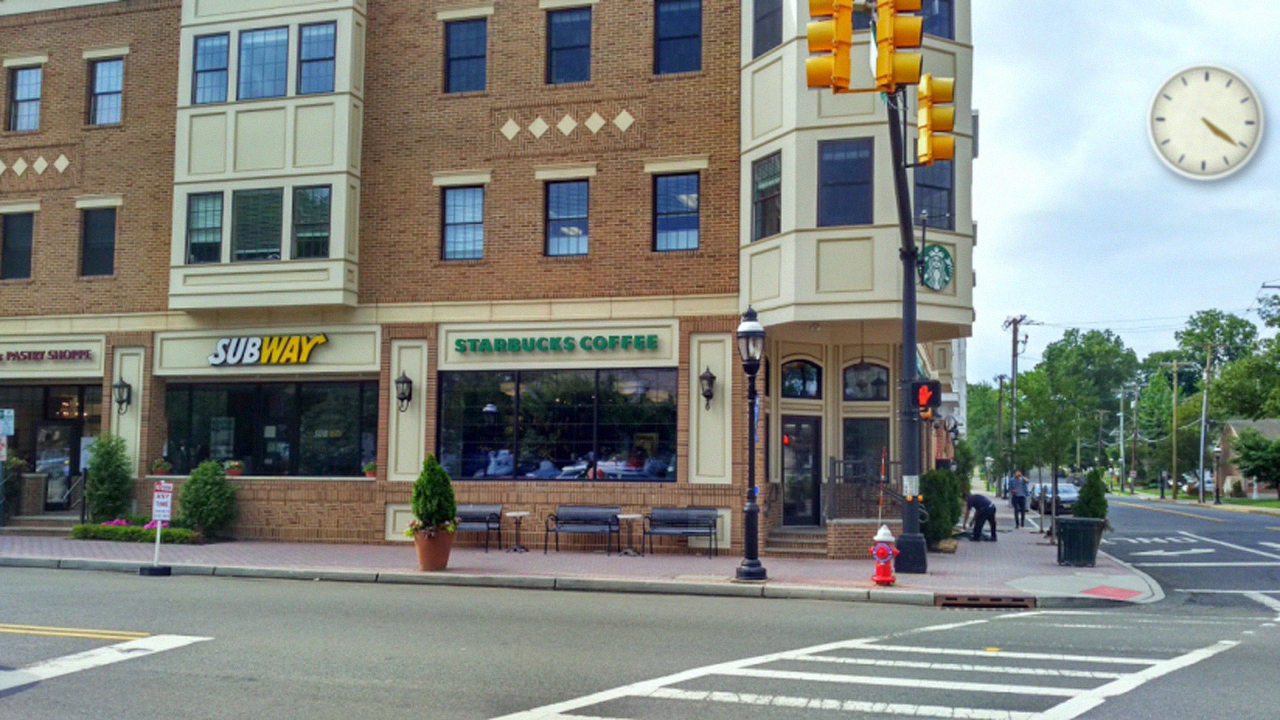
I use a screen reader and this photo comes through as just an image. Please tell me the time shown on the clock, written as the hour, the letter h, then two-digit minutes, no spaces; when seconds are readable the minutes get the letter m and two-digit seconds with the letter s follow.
4h21
